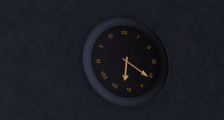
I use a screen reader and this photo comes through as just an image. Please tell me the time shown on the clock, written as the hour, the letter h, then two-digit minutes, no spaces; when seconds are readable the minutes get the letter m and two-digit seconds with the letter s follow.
6h21
